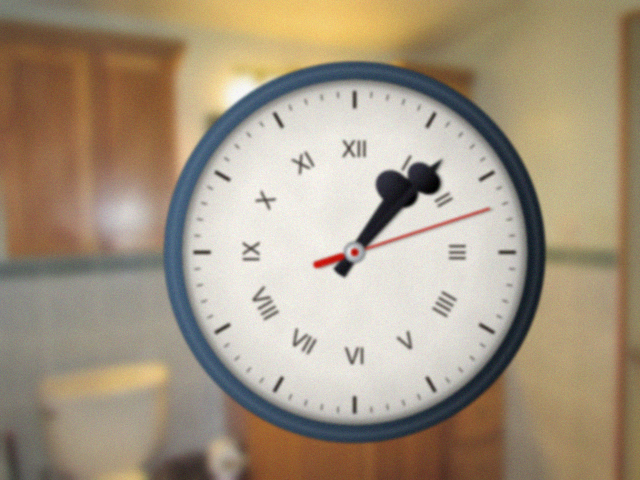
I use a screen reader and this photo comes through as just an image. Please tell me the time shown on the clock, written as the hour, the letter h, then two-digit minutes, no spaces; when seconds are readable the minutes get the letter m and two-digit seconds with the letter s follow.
1h07m12s
